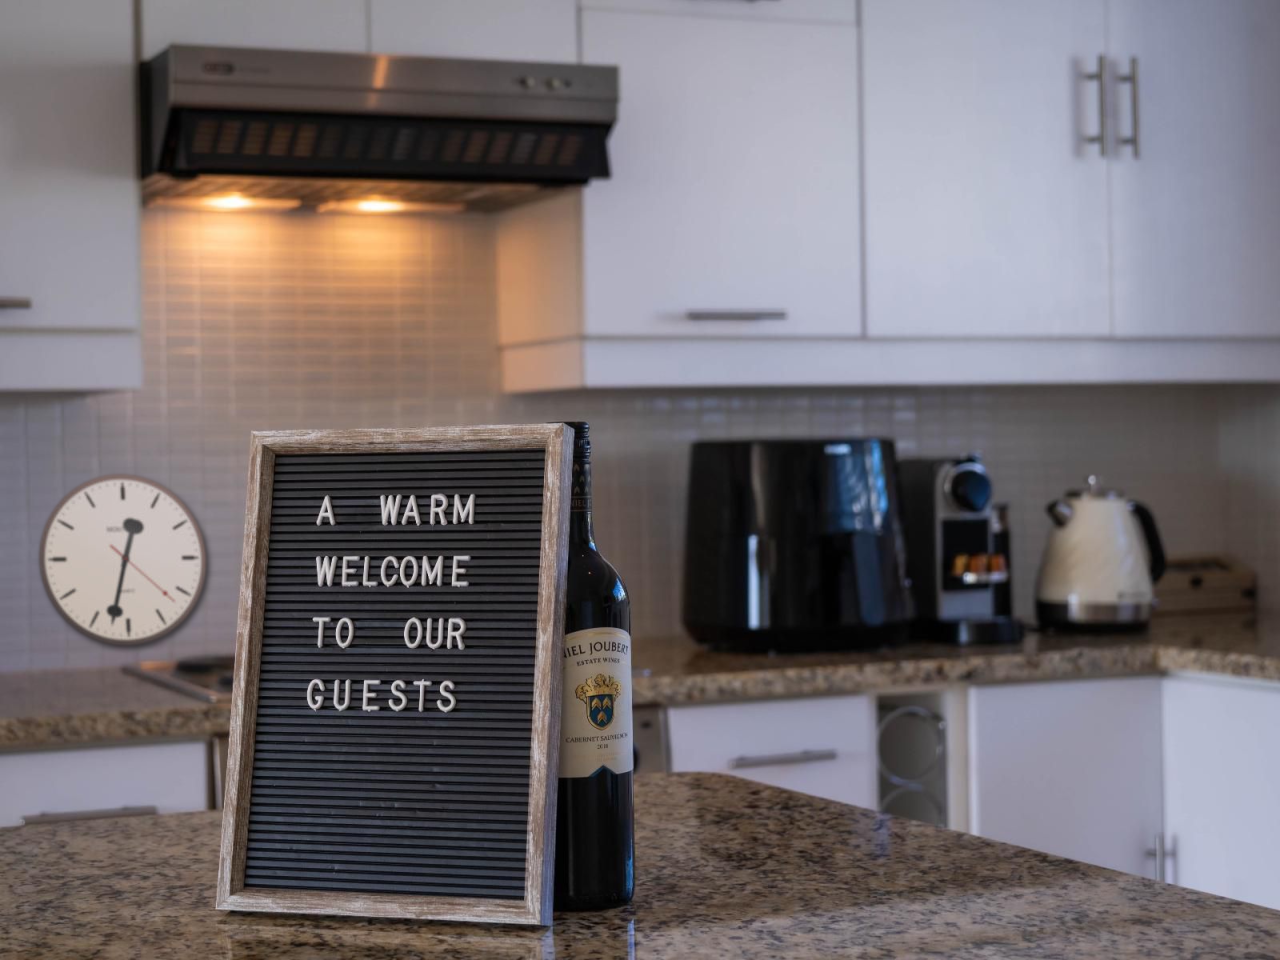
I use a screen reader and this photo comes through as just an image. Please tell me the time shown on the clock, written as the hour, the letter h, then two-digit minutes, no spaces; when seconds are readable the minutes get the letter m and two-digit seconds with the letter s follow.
12h32m22s
